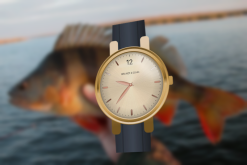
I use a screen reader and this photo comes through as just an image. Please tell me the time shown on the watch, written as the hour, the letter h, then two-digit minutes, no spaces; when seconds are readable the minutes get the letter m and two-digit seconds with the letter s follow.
9h37
